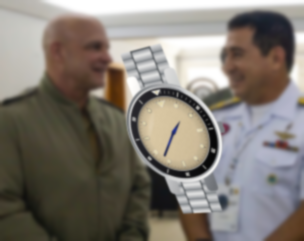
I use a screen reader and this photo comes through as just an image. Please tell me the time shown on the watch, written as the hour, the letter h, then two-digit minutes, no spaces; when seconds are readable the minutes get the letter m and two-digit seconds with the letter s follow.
1h37
